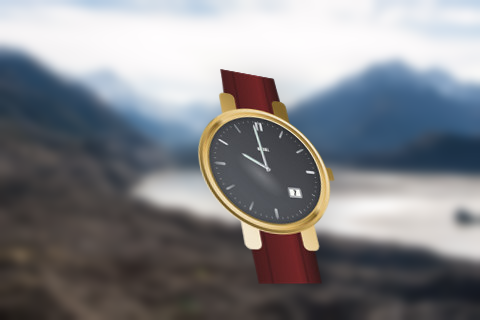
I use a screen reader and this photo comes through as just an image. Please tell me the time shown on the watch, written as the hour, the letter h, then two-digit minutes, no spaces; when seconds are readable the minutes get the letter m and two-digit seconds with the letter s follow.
9h59
